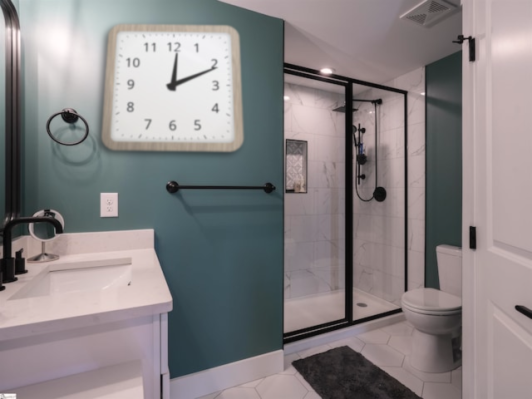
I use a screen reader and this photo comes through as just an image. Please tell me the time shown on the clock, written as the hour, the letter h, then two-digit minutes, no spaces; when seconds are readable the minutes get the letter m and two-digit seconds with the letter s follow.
12h11
